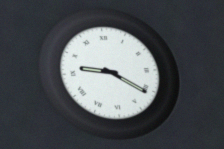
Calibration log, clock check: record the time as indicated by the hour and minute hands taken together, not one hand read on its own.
9:21
